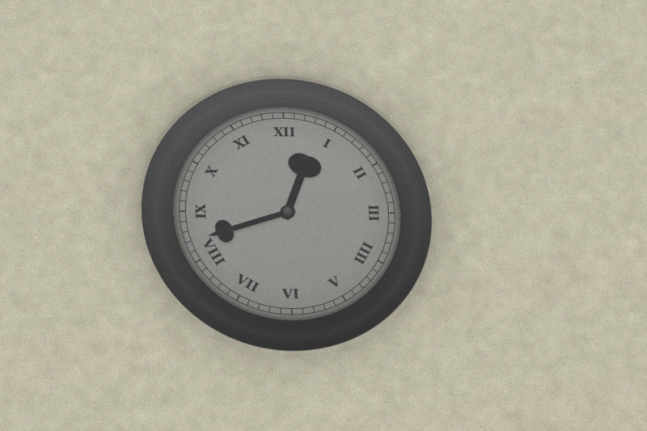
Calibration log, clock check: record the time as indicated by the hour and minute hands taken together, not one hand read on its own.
12:42
